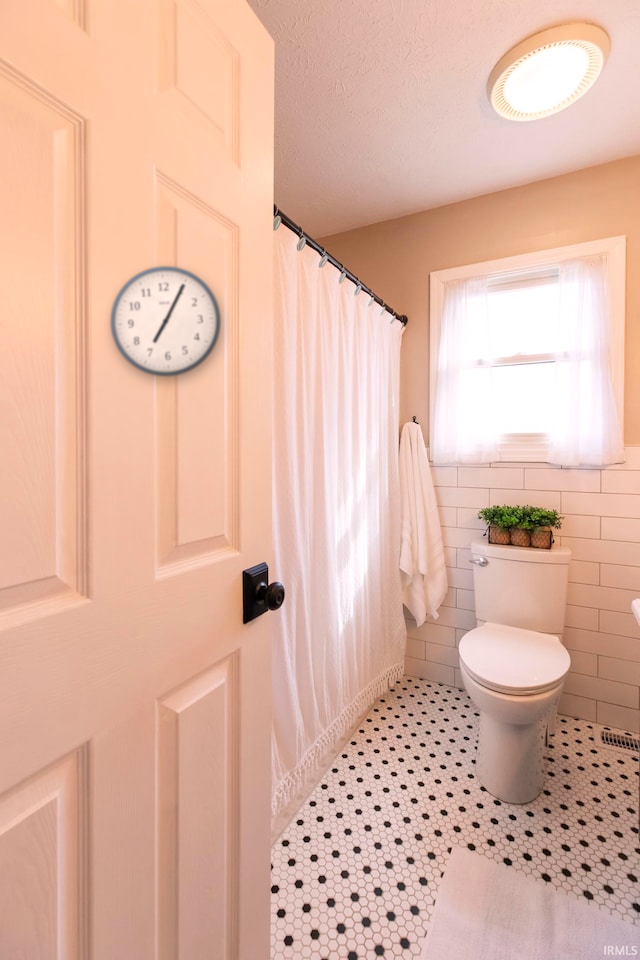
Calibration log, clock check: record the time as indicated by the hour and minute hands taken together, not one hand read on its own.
7:05
